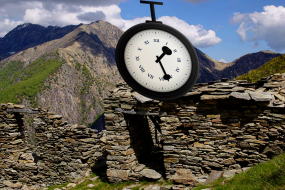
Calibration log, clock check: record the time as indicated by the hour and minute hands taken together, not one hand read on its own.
1:27
